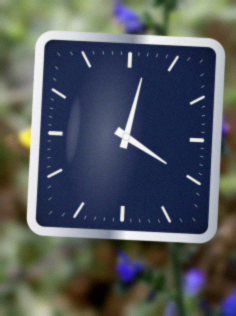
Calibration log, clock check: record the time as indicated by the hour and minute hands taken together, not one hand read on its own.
4:02
